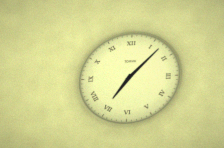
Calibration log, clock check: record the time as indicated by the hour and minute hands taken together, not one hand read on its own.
7:07
